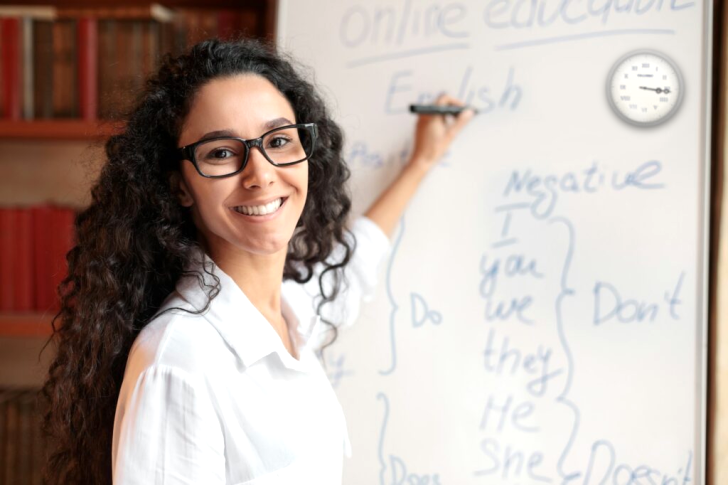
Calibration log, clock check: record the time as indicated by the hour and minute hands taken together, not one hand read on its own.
3:16
